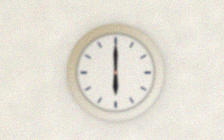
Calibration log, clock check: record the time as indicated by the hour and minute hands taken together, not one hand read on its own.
6:00
